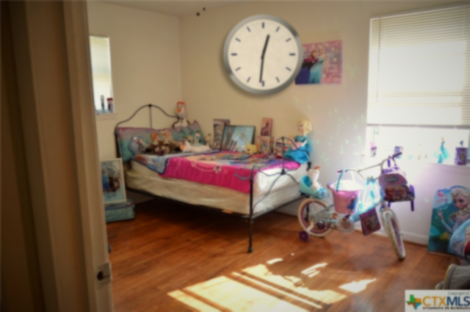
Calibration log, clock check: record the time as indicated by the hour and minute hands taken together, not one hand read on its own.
12:31
